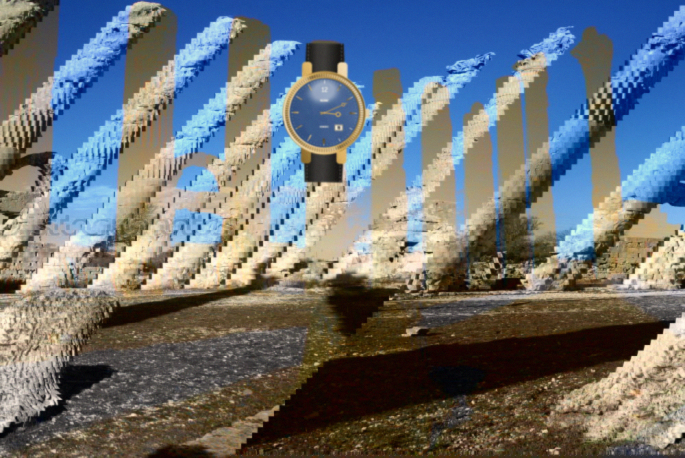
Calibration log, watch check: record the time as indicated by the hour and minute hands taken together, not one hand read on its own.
3:11
